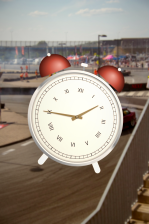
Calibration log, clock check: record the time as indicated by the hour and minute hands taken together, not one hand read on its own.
1:45
